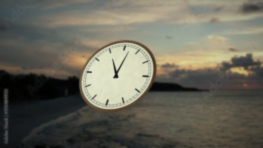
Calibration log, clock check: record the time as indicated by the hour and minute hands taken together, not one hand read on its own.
11:02
